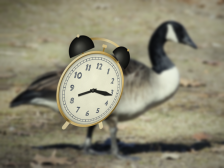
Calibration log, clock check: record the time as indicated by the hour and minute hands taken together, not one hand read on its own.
8:16
